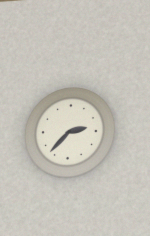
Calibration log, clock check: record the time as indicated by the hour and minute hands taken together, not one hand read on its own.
2:37
